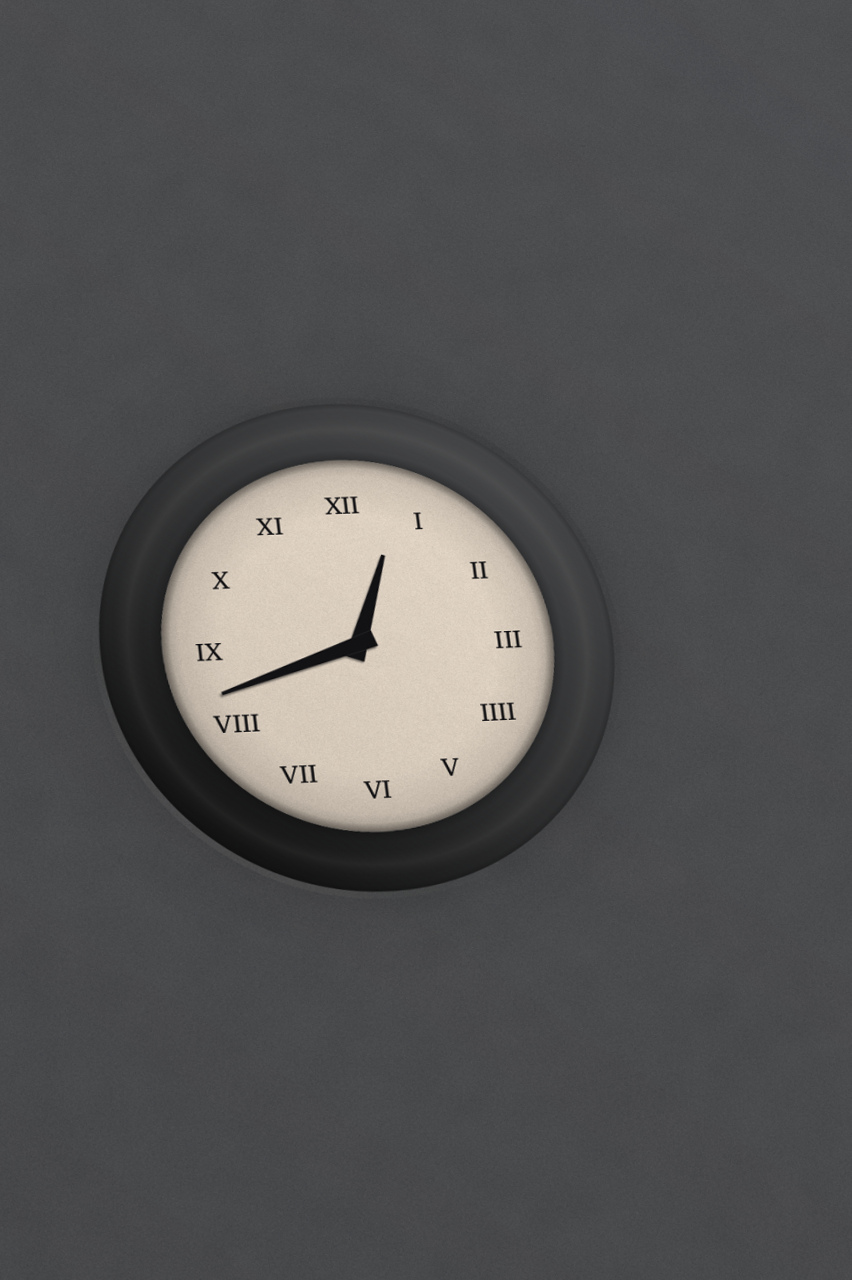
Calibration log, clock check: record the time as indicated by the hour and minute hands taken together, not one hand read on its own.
12:42
